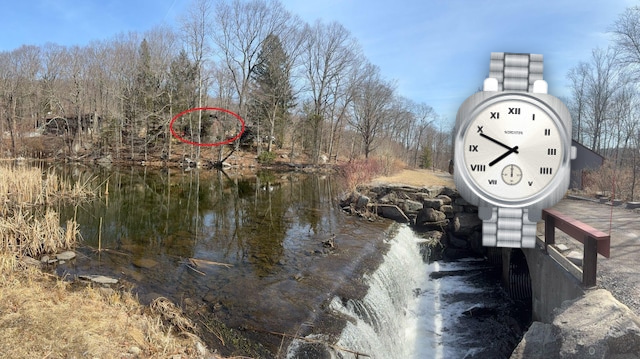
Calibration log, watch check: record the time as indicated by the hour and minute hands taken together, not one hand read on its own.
7:49
